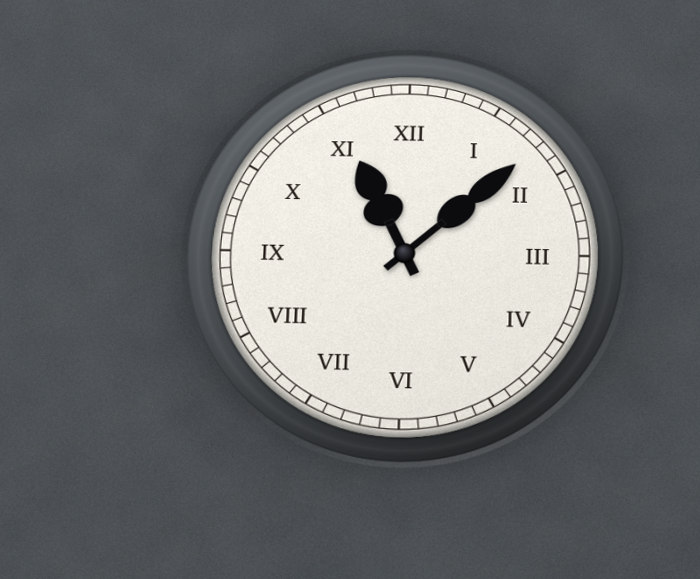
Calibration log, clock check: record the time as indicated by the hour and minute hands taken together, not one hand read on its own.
11:08
